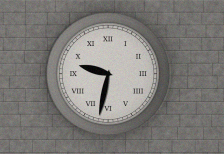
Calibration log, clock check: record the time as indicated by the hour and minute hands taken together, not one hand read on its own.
9:32
